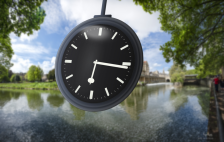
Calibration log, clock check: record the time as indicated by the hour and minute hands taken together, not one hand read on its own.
6:16
